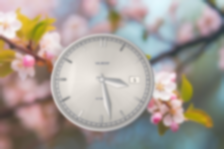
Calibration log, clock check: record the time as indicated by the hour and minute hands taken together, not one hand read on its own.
3:28
